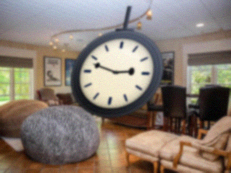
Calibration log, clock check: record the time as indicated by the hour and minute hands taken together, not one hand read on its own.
2:48
